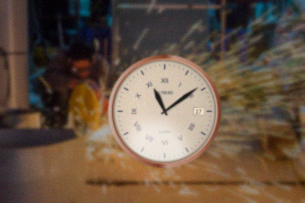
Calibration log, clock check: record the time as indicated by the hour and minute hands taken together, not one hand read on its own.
11:09
